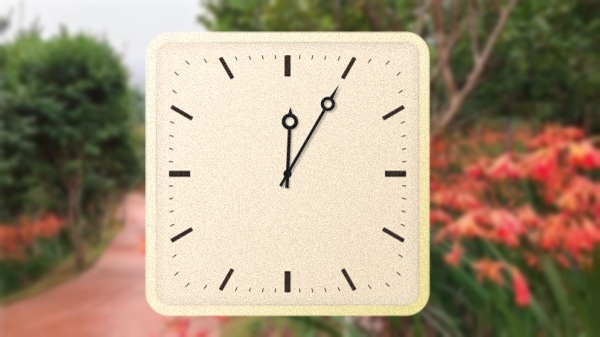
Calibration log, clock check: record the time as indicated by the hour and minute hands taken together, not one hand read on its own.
12:05
